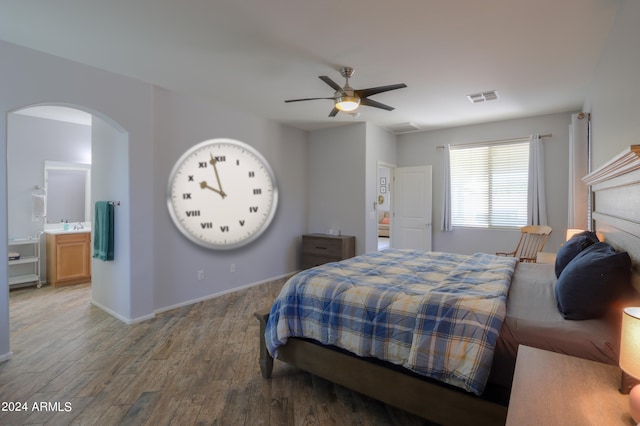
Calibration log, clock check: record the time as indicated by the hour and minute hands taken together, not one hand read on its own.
9:58
